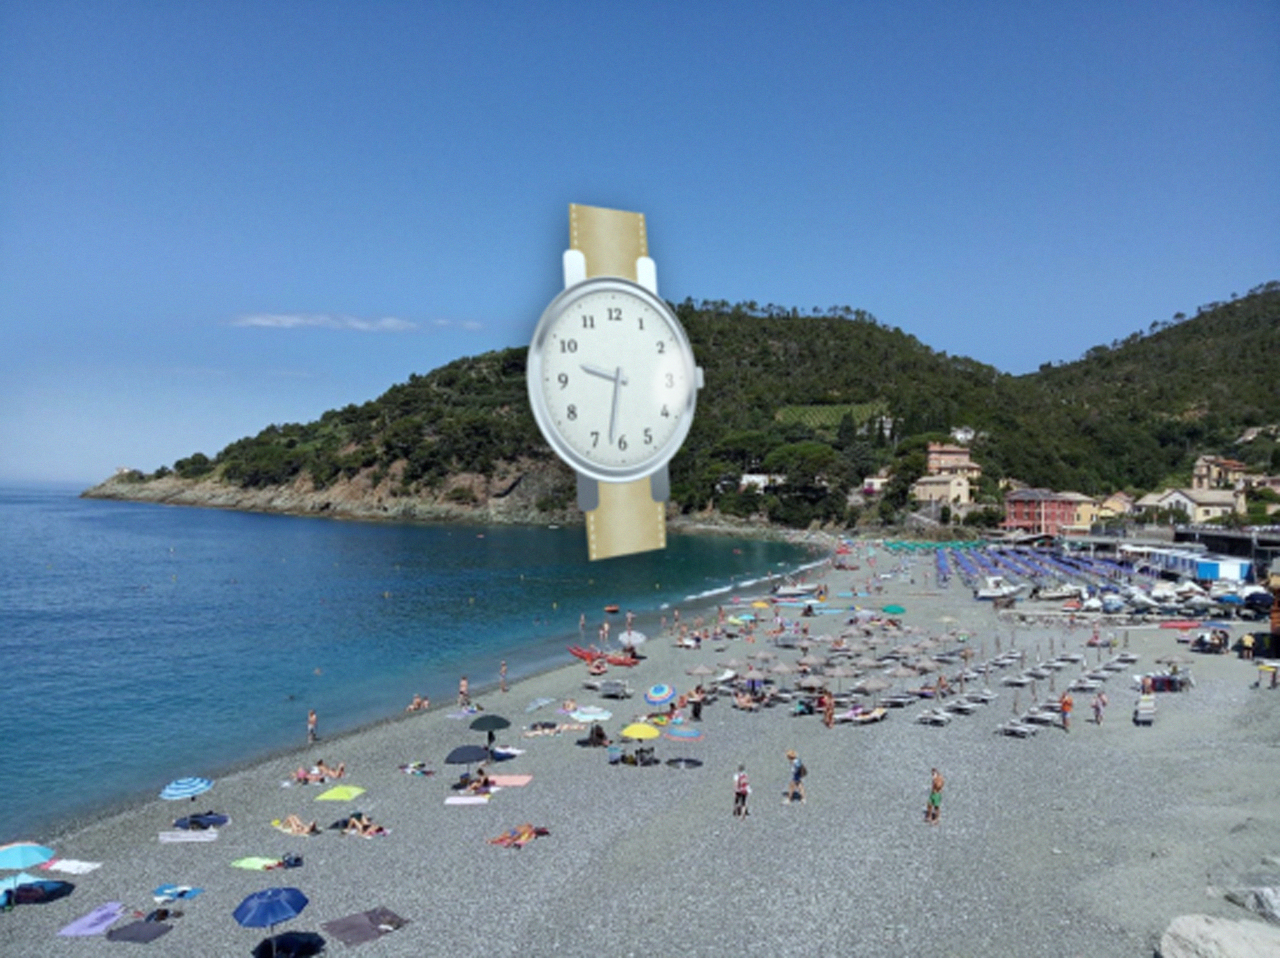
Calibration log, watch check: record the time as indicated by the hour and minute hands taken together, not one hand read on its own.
9:32
